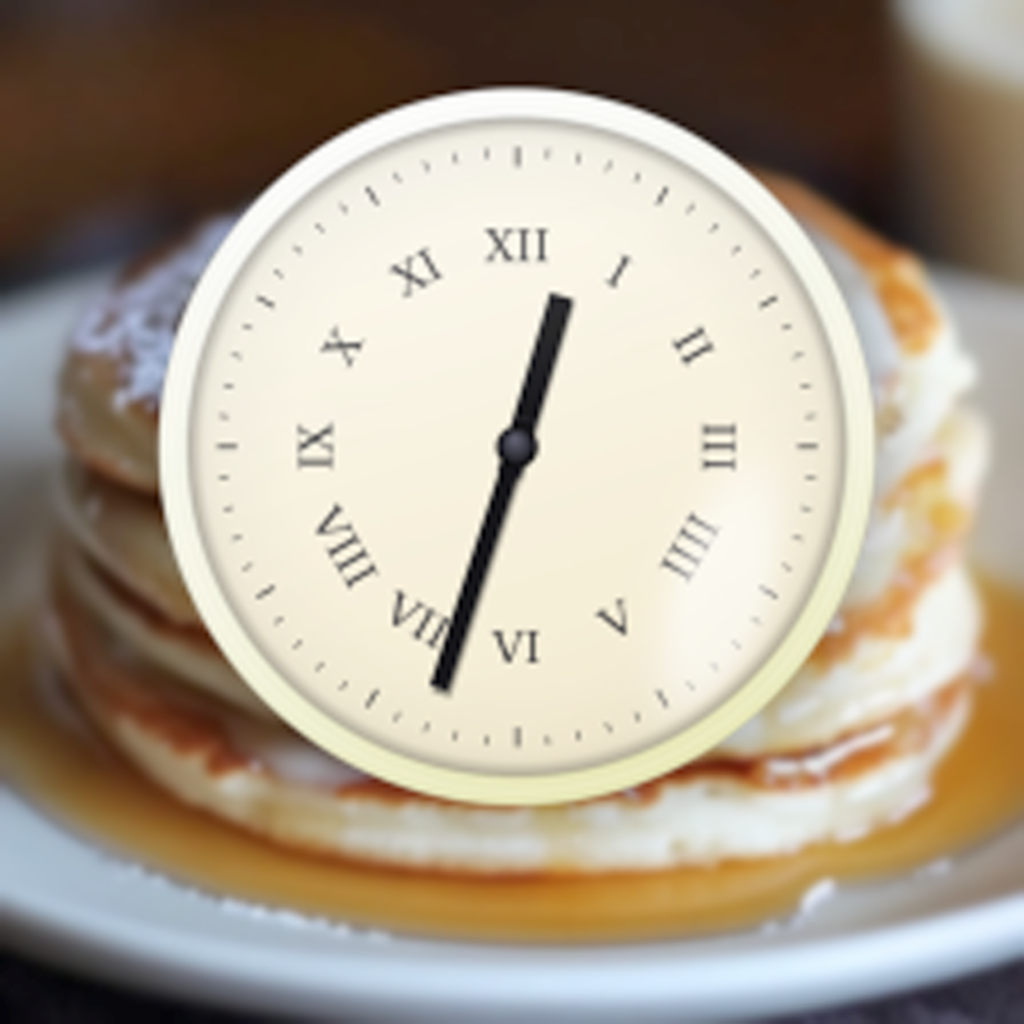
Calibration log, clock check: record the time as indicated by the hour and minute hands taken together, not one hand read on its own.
12:33
